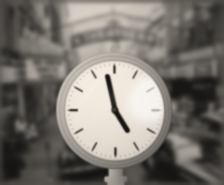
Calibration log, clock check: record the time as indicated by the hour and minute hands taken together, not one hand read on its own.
4:58
